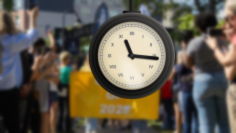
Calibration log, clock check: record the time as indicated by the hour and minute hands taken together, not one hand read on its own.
11:16
